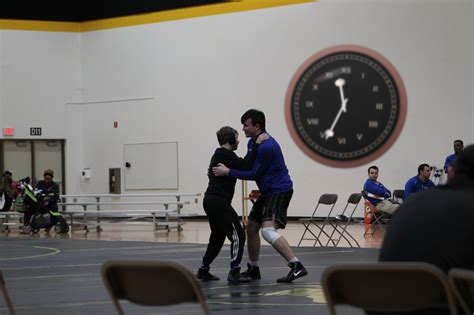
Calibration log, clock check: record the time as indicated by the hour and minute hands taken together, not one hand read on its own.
11:34
